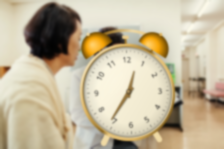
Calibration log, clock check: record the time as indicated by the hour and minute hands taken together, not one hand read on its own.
12:36
